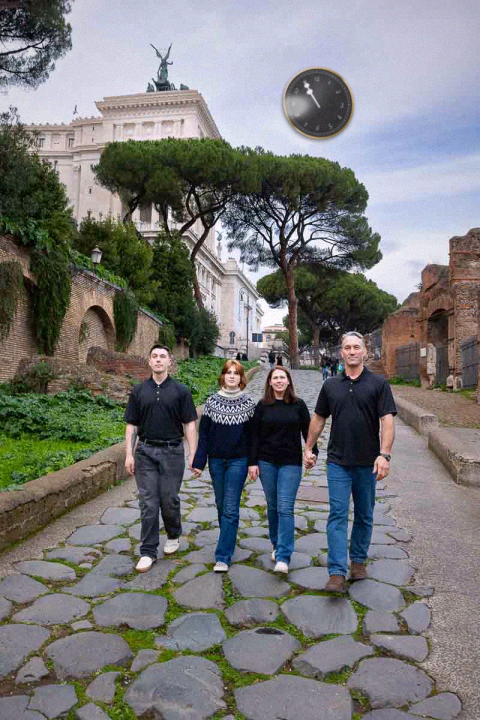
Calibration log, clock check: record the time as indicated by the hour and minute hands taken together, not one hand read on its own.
10:55
